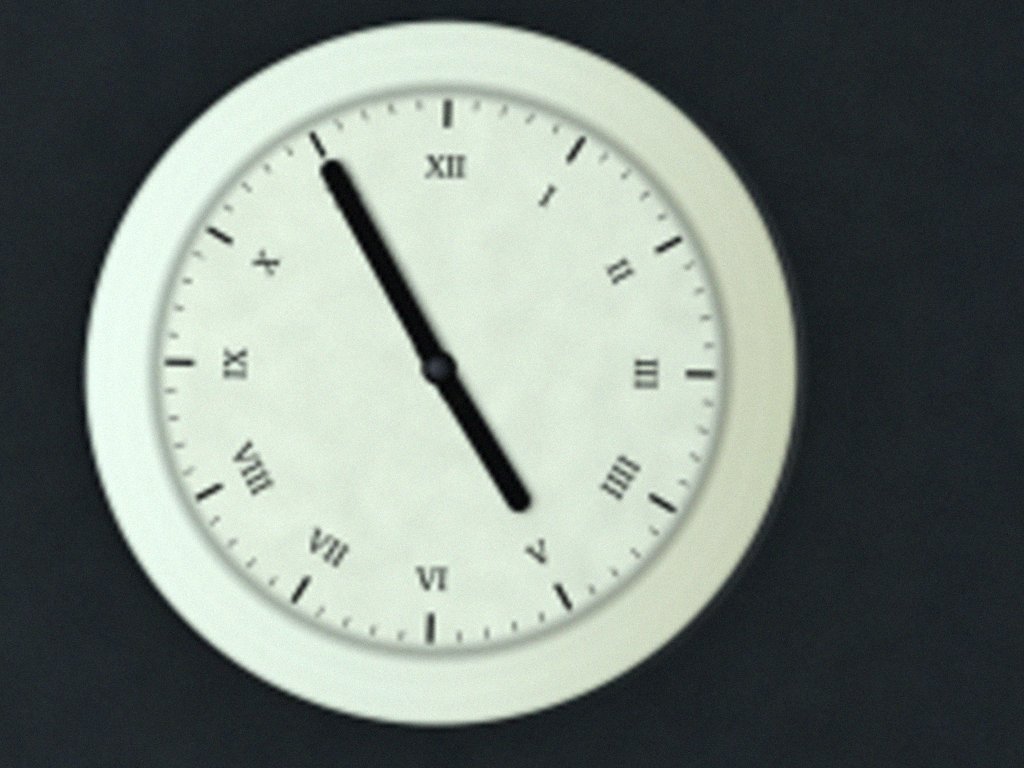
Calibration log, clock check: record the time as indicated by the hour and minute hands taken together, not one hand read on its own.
4:55
